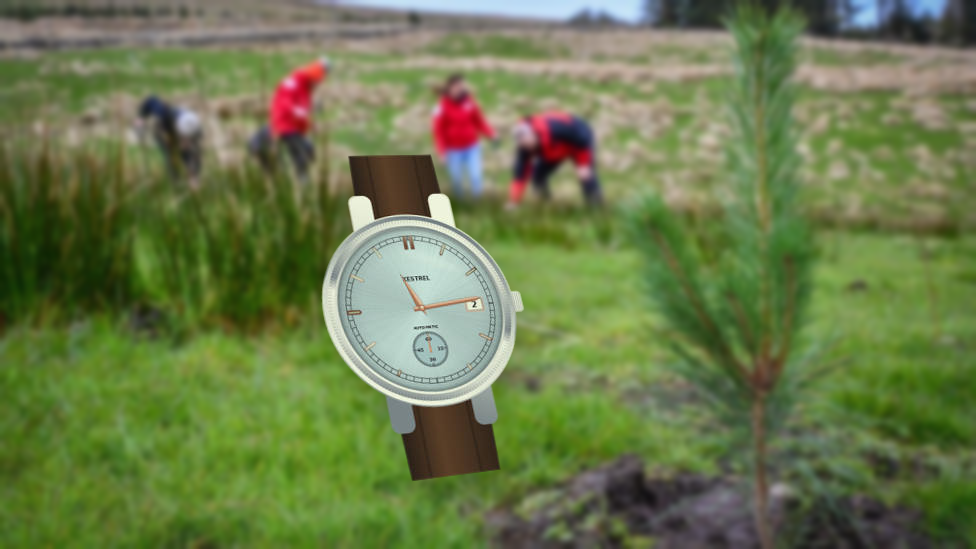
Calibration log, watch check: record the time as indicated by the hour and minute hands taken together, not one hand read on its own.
11:14
